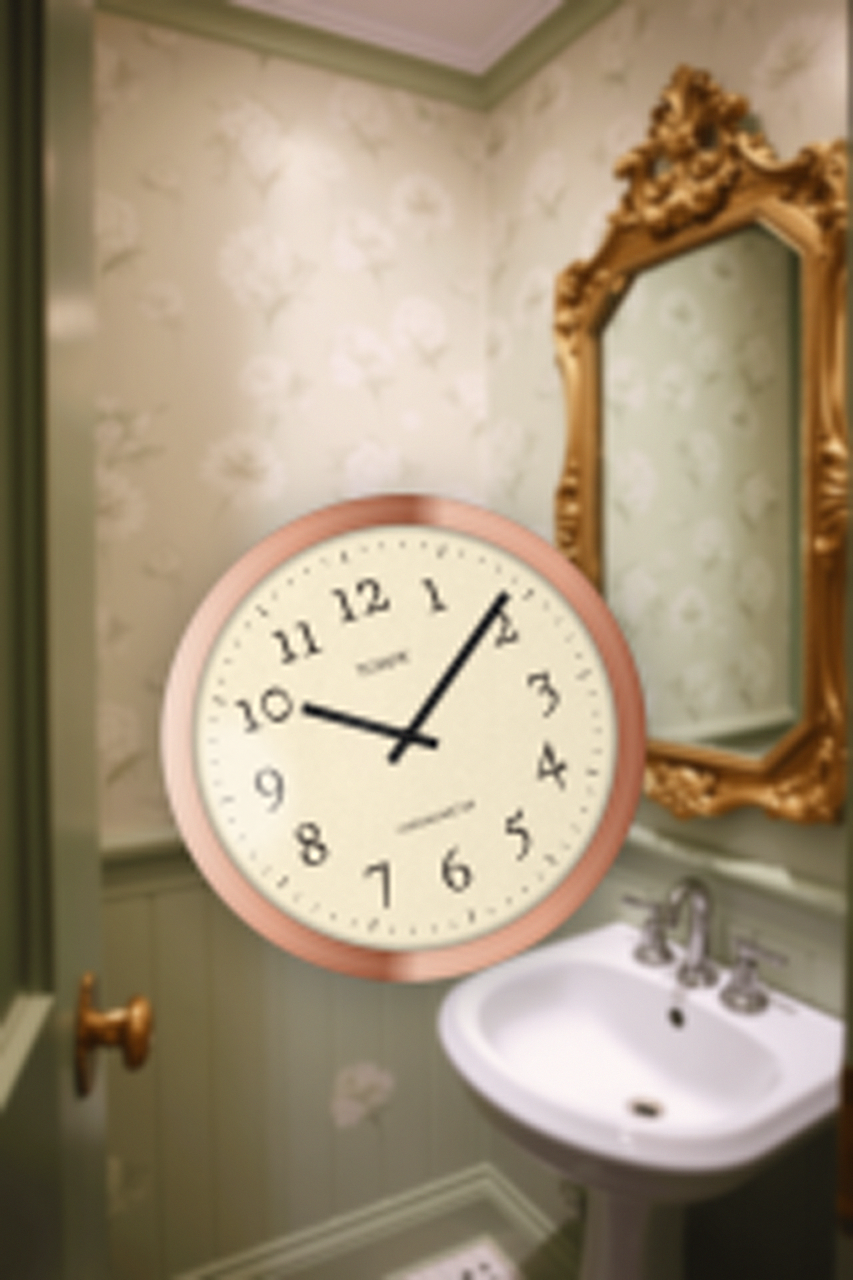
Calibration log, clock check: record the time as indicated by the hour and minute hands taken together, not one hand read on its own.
10:09
